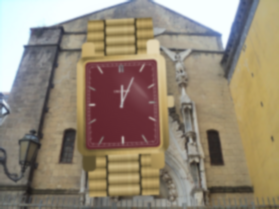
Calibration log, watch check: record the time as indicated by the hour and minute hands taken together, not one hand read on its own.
12:04
